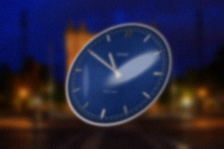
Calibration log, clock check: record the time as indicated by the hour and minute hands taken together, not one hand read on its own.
10:50
